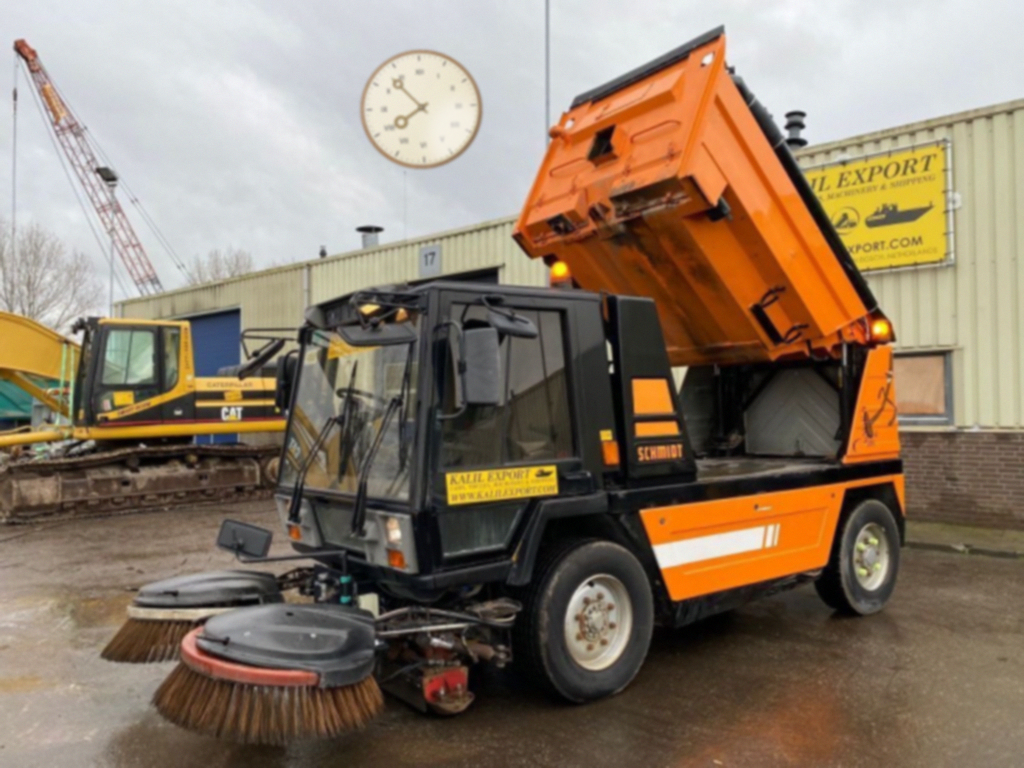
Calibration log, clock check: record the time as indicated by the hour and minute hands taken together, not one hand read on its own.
7:53
